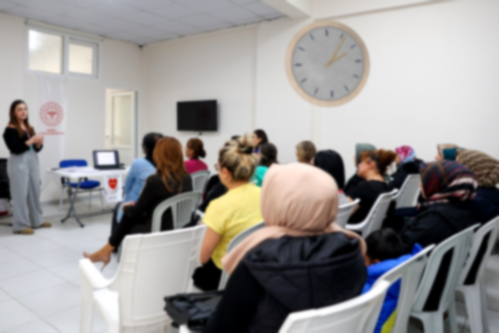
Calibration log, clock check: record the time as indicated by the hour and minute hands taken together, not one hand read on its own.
2:06
